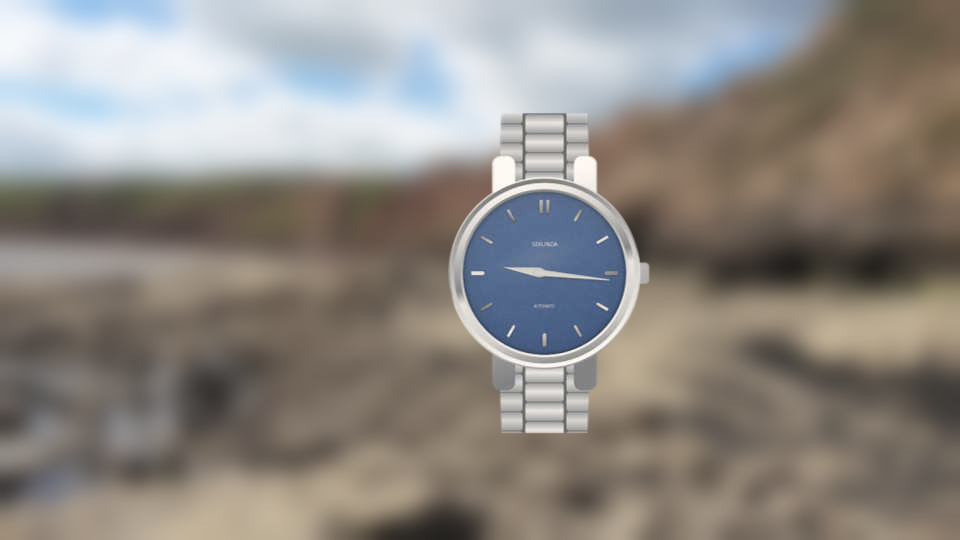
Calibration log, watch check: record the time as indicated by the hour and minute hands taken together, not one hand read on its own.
9:16
